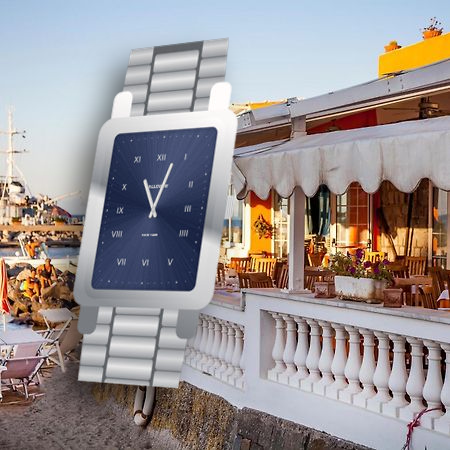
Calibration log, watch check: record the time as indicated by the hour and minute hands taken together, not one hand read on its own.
11:03
